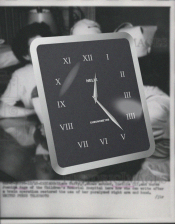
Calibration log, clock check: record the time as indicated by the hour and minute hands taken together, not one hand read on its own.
12:24
